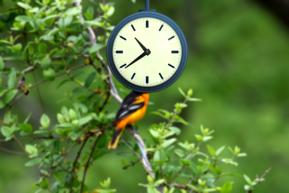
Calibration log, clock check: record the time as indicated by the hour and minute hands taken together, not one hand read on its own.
10:39
